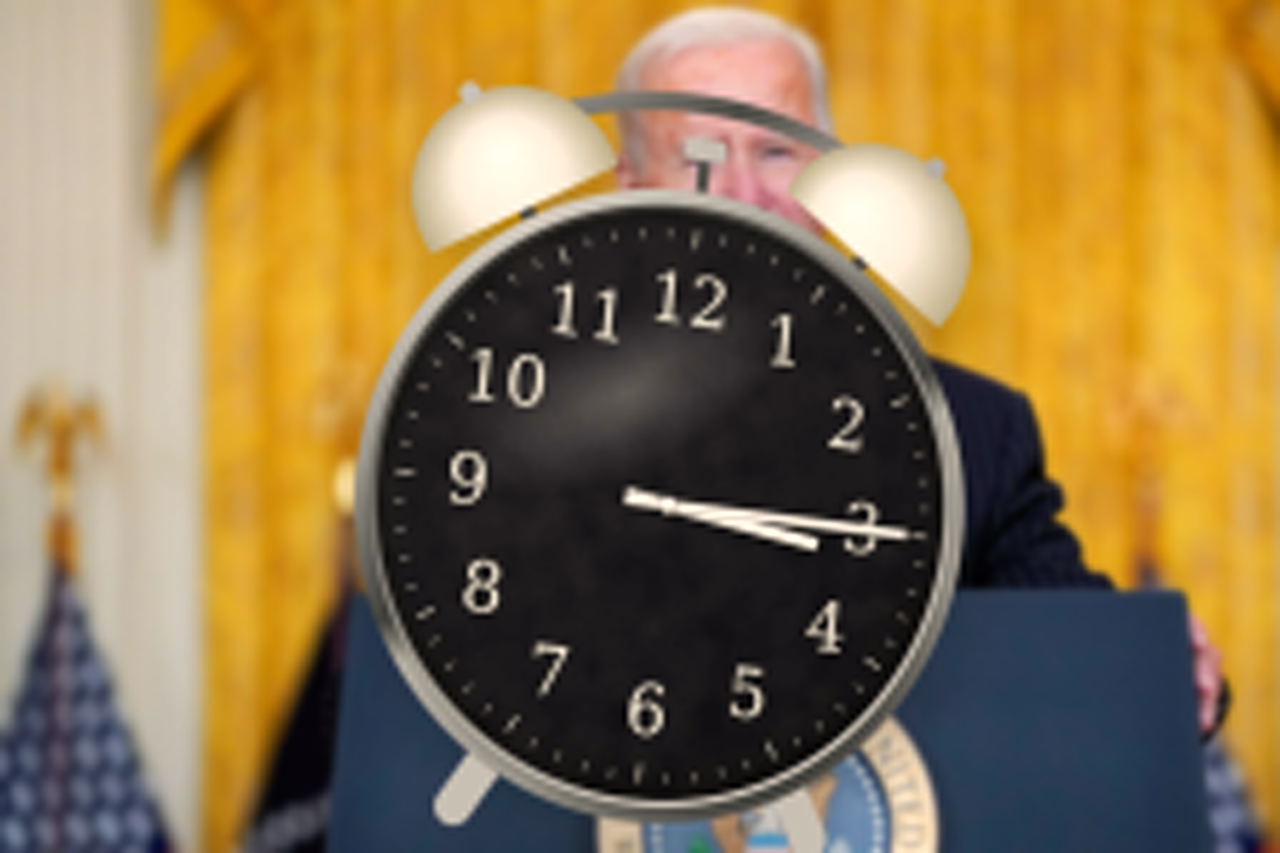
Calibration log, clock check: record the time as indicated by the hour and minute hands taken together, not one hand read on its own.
3:15
